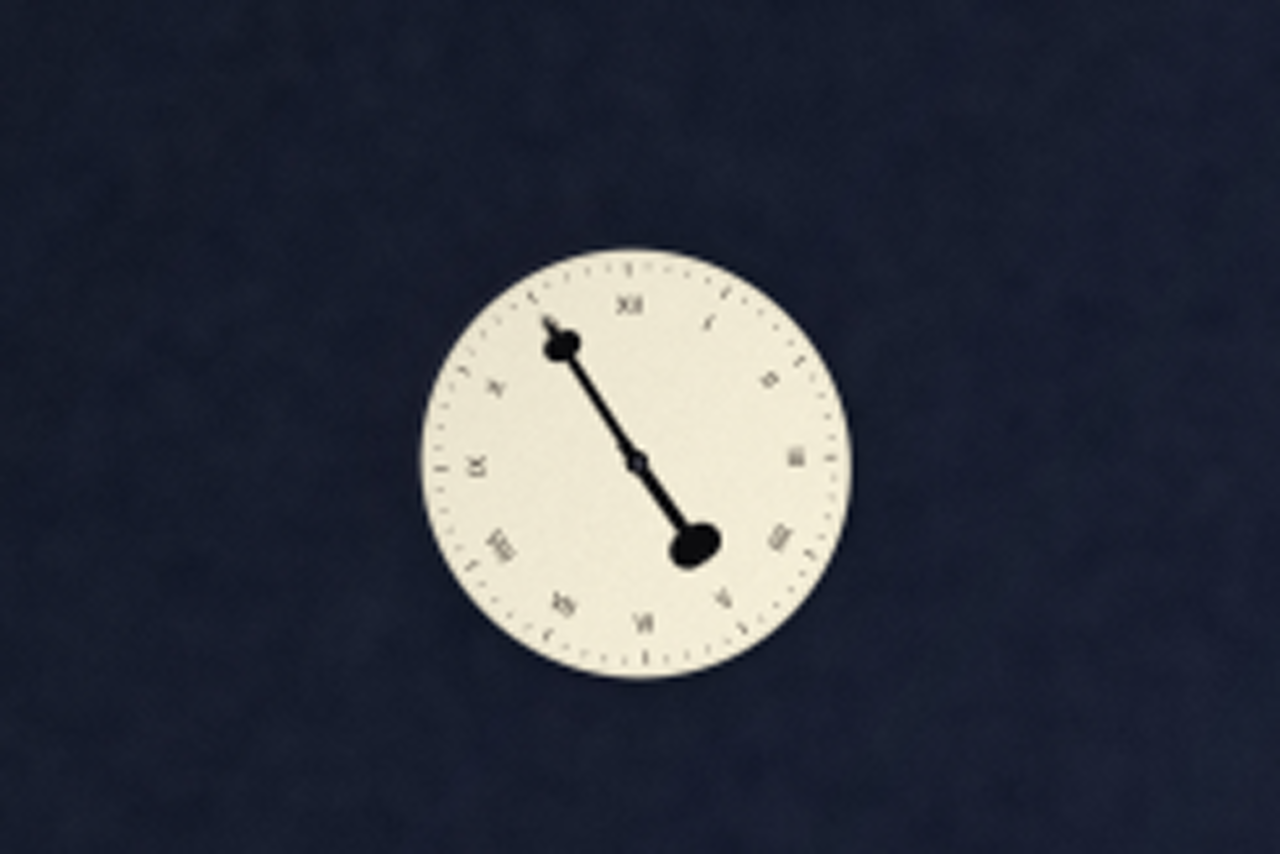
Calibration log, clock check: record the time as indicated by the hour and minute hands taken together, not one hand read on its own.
4:55
